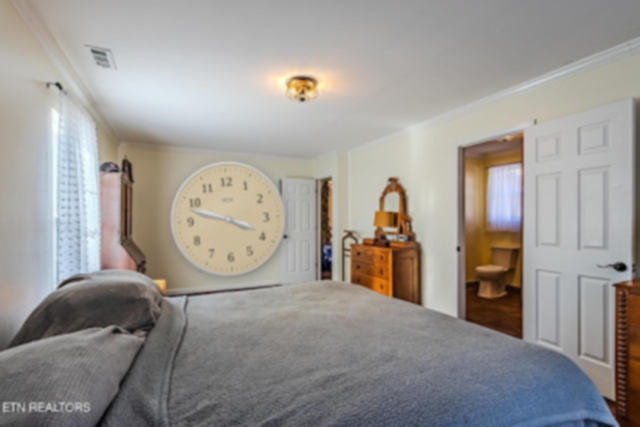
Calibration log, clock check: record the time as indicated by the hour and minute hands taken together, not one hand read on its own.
3:48
